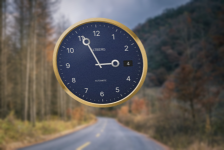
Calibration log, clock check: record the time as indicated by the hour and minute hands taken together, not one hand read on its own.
2:56
